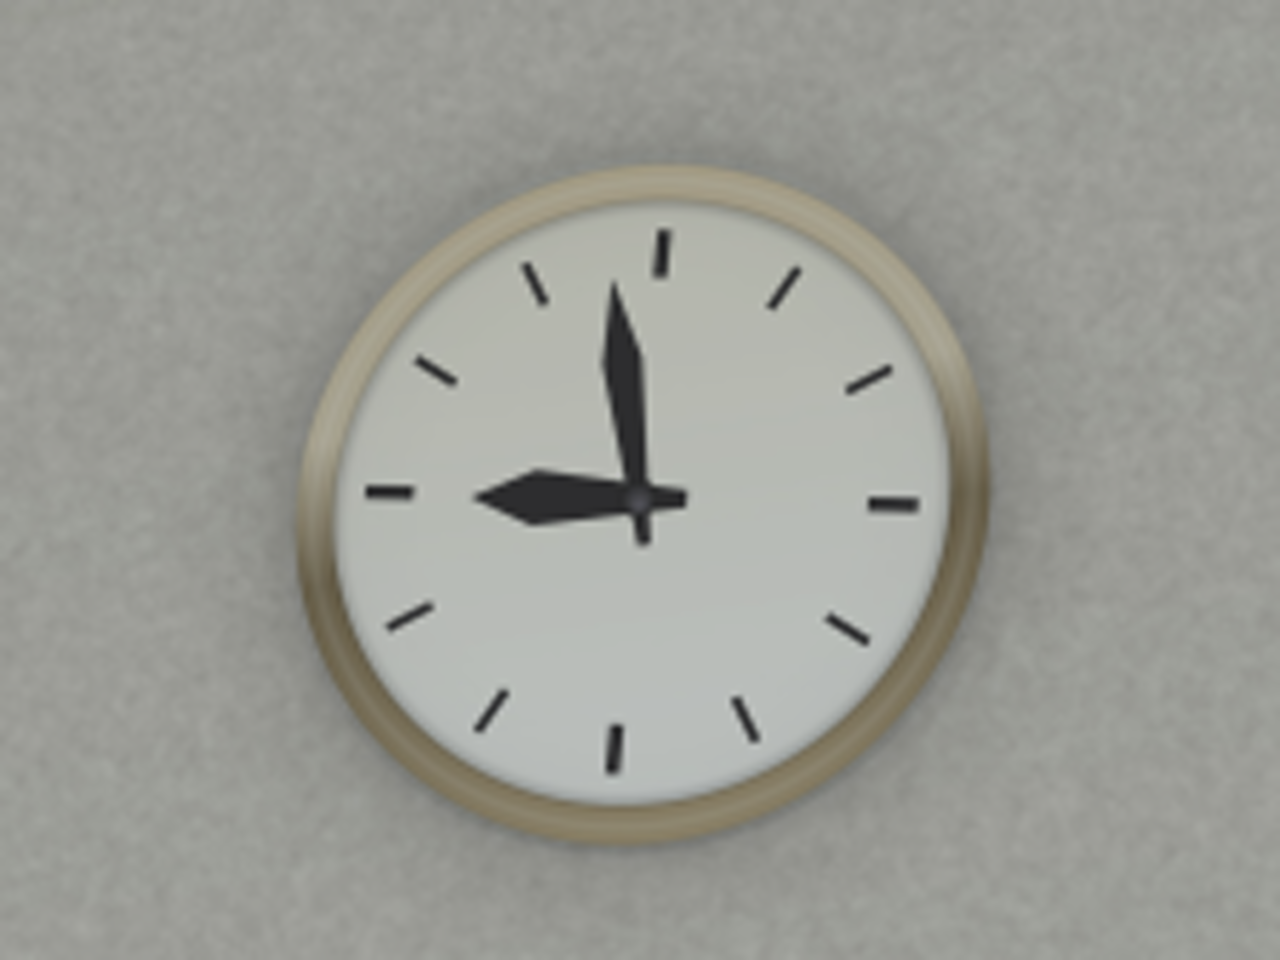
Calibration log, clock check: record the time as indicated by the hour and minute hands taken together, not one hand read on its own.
8:58
